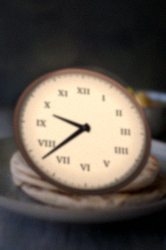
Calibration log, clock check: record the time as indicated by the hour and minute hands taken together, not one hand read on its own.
9:38
